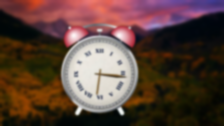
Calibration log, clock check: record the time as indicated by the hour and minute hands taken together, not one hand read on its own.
6:16
